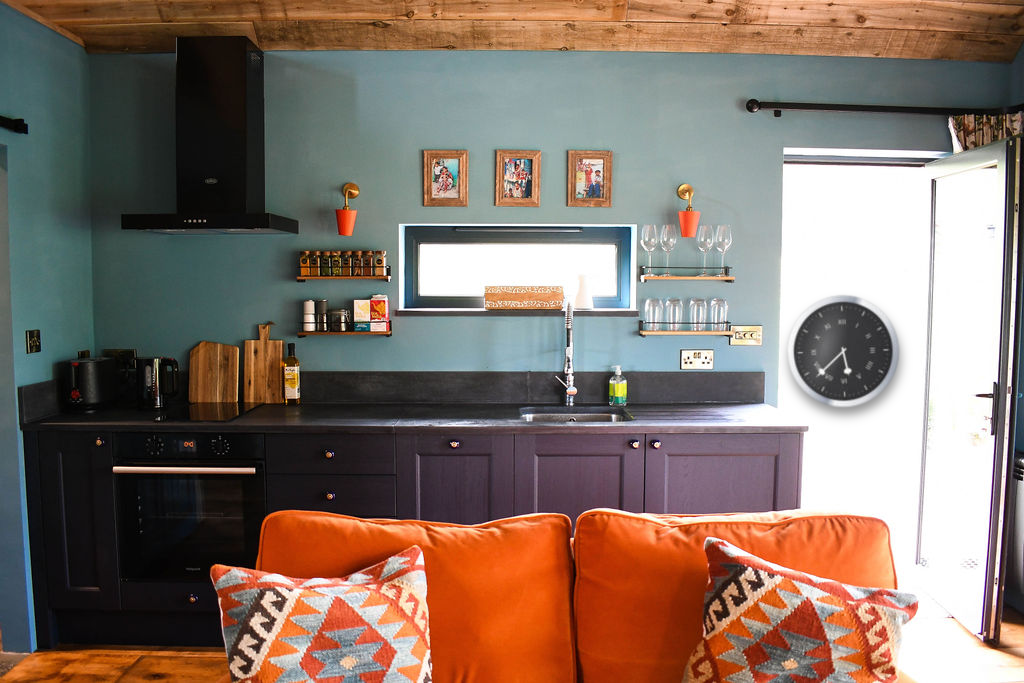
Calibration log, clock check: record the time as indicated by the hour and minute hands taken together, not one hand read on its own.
5:38
